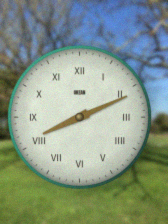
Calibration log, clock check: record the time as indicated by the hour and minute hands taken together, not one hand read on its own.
8:11
